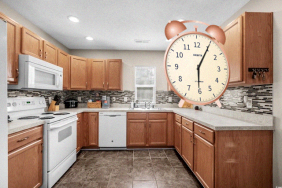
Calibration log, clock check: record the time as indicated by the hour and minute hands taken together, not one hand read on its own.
6:05
